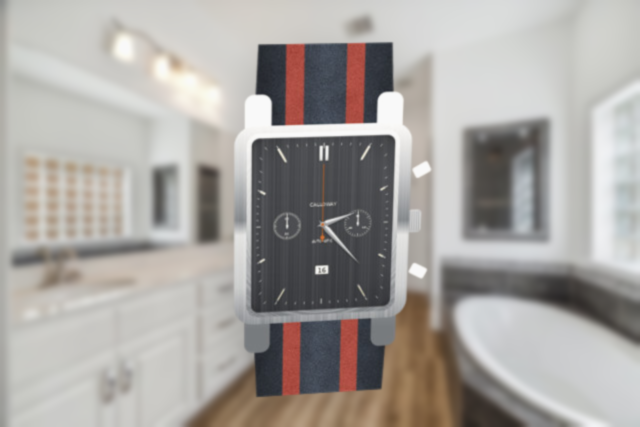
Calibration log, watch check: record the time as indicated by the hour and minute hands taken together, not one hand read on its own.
2:23
